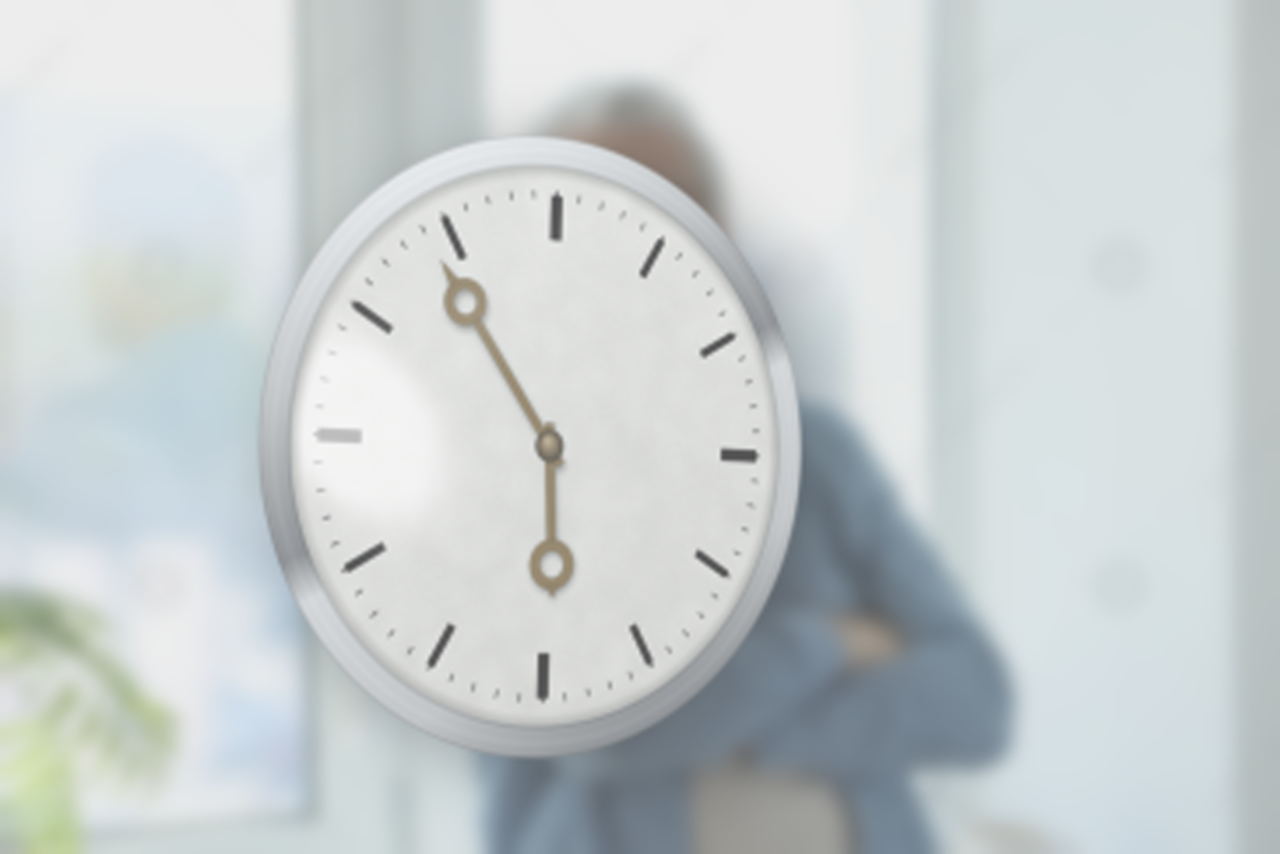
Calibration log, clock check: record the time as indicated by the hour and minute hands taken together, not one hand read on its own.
5:54
